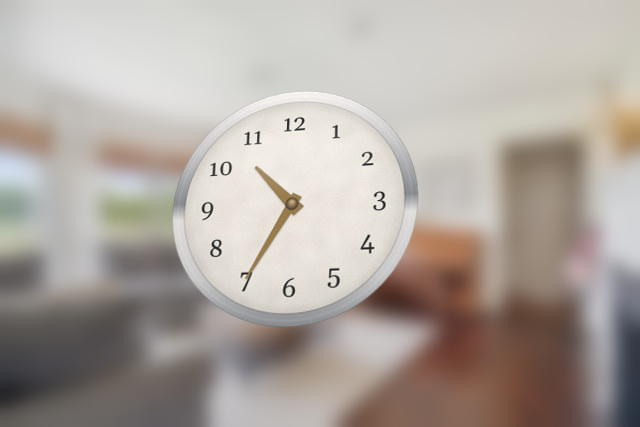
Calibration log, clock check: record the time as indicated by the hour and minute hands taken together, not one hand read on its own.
10:35
